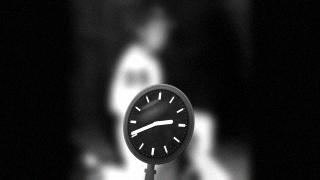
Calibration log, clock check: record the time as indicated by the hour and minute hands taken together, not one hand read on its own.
2:41
